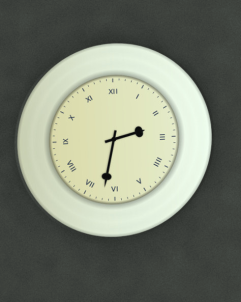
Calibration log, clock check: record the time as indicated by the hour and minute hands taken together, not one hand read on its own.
2:32
